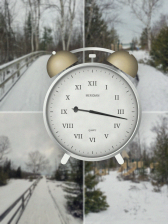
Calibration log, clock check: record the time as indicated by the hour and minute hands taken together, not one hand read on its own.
9:17
